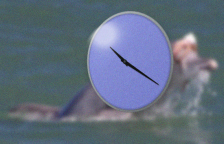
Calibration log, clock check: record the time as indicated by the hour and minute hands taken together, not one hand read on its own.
10:20
